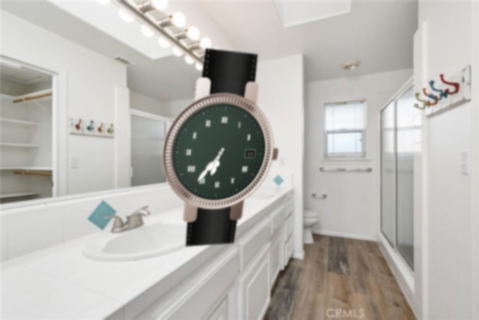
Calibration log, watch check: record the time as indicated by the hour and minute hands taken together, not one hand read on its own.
6:36
